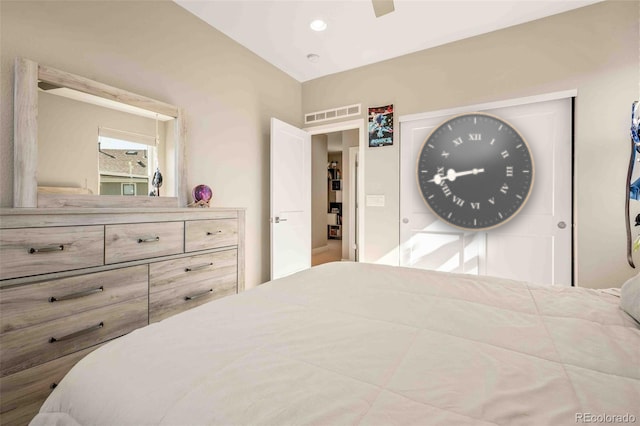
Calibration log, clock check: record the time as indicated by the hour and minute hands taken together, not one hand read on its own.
8:43
